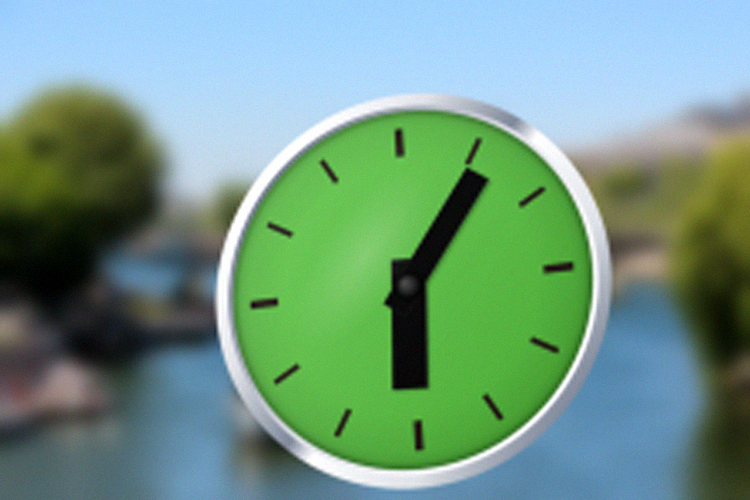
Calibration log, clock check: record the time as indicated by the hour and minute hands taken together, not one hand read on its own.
6:06
